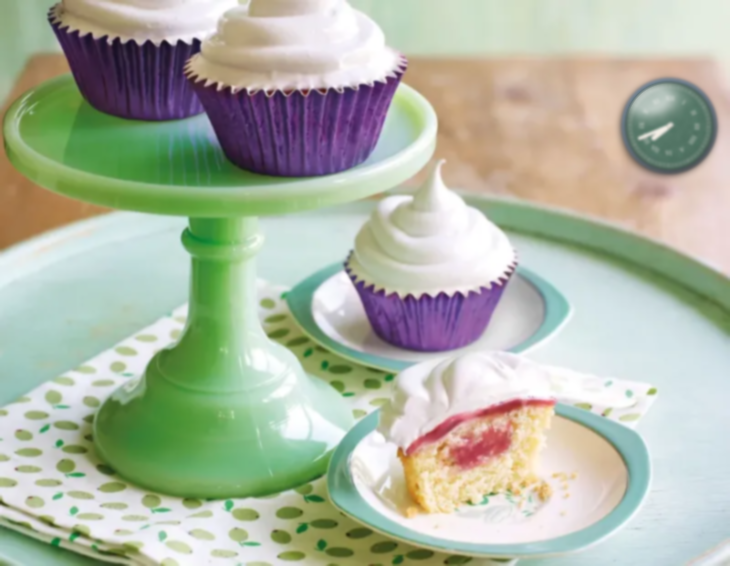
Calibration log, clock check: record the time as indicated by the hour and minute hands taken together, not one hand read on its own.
7:41
